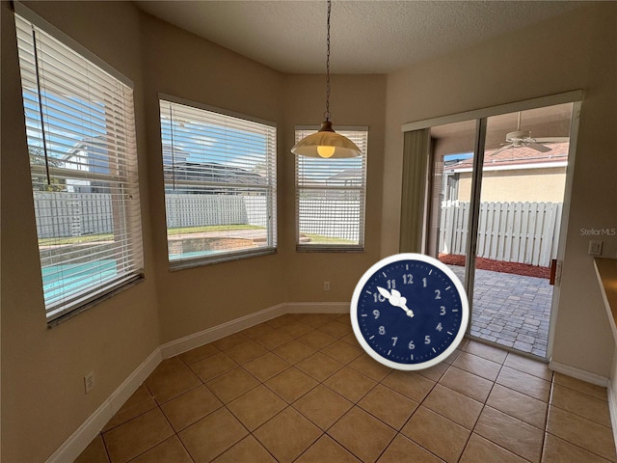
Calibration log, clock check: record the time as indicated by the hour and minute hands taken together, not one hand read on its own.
10:52
